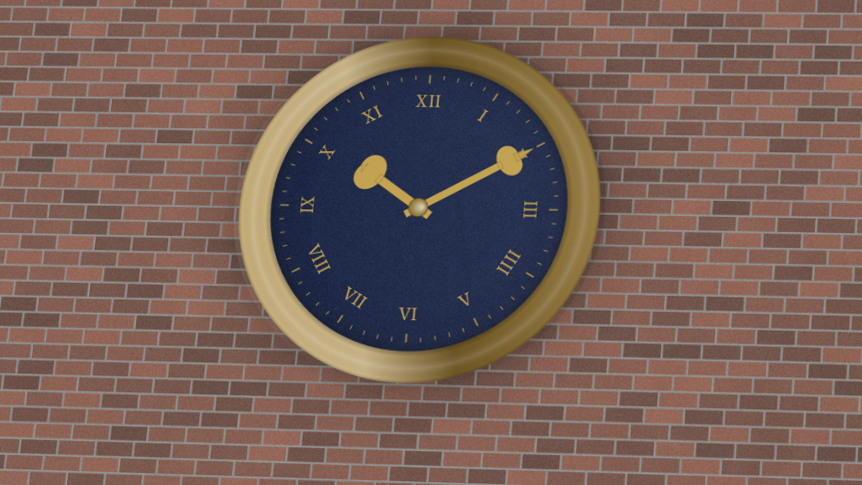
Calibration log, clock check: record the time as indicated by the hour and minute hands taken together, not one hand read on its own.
10:10
